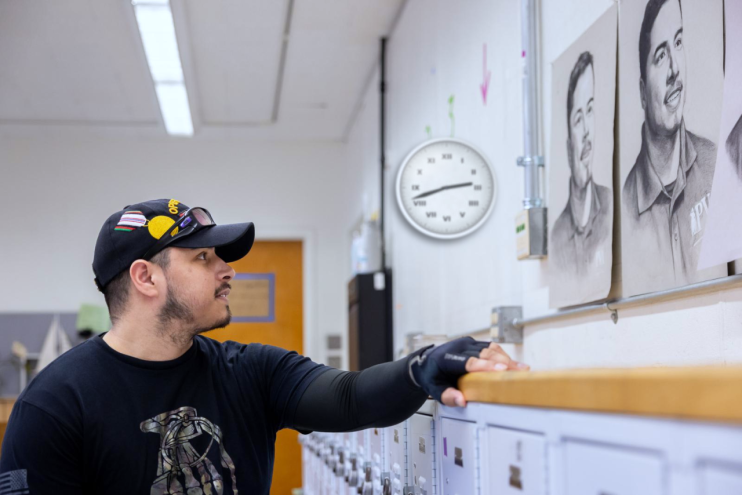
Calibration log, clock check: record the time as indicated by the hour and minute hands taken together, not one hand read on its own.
2:42
